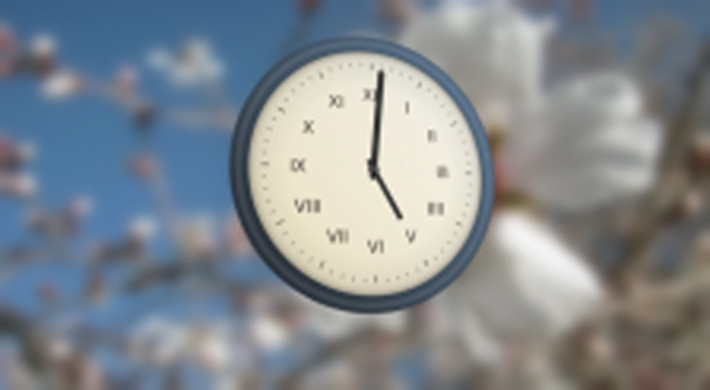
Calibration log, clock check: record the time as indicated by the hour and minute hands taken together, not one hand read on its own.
5:01
